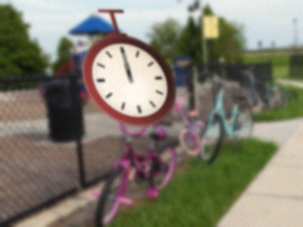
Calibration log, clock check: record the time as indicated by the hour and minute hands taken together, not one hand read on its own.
12:00
